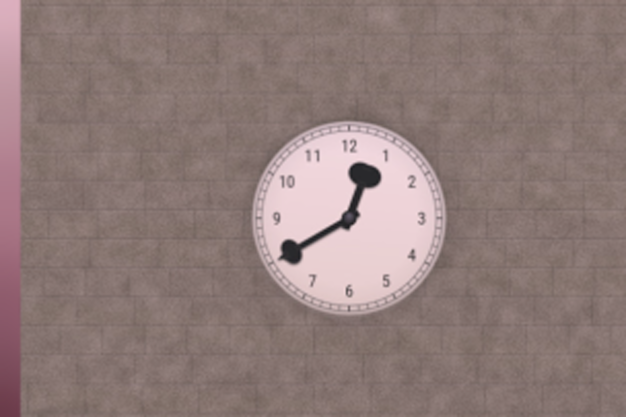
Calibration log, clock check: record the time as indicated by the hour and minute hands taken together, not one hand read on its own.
12:40
